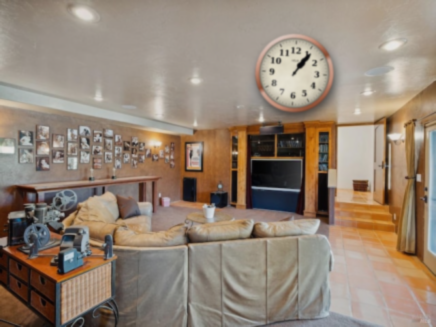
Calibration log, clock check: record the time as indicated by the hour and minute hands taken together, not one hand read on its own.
1:06
